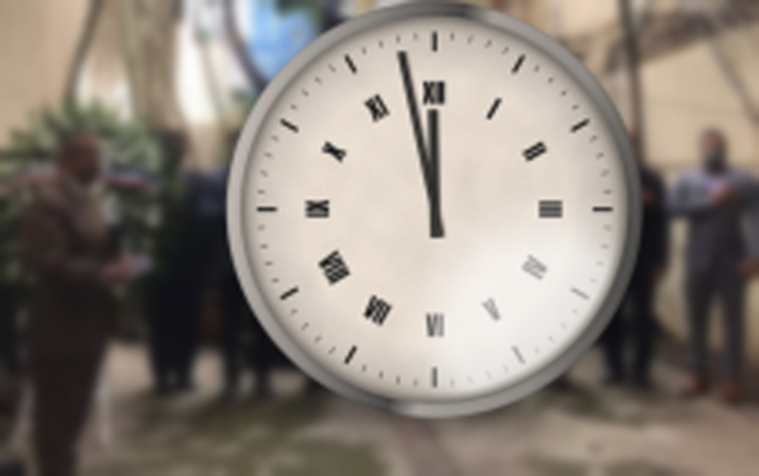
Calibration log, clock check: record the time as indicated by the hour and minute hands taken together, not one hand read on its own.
11:58
